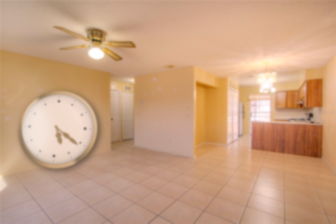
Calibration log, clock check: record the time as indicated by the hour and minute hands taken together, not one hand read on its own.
5:21
